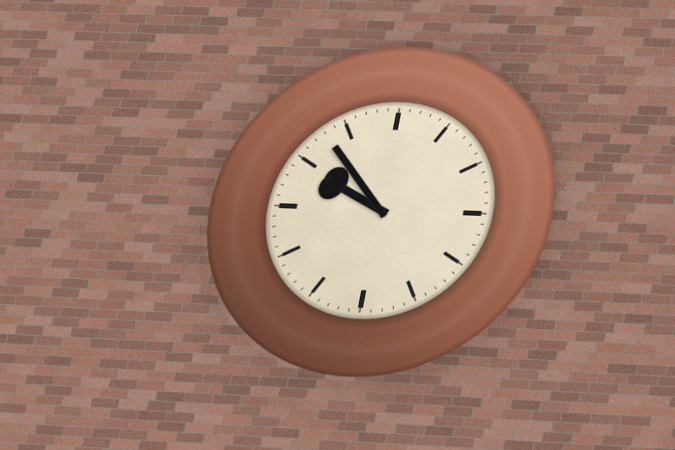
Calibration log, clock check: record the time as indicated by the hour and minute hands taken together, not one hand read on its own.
9:53
